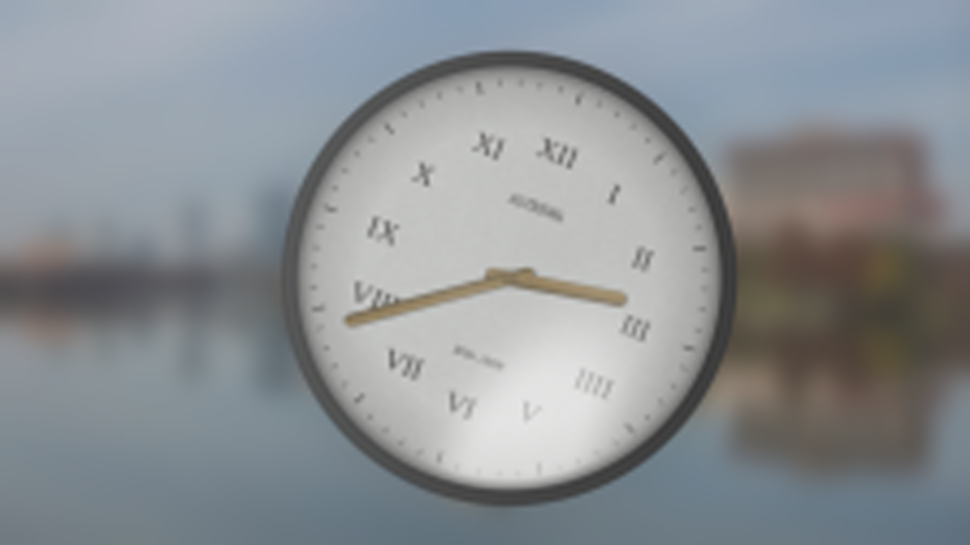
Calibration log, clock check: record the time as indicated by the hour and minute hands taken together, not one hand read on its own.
2:39
